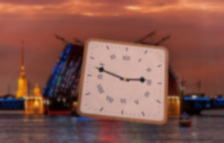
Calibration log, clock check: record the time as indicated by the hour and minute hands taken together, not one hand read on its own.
2:48
